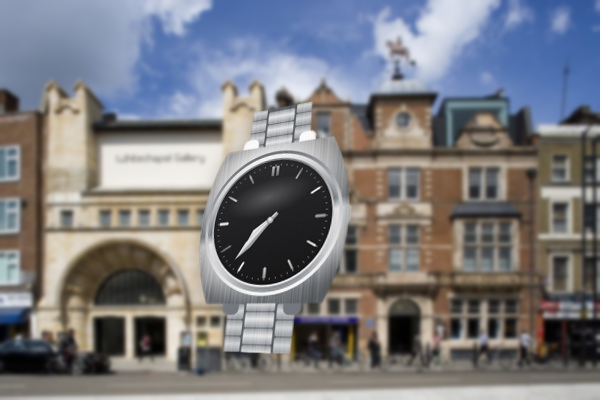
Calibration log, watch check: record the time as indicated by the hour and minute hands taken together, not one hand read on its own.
7:37
